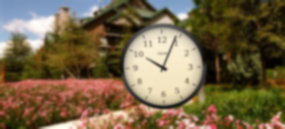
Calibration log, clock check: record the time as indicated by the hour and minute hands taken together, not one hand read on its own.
10:04
